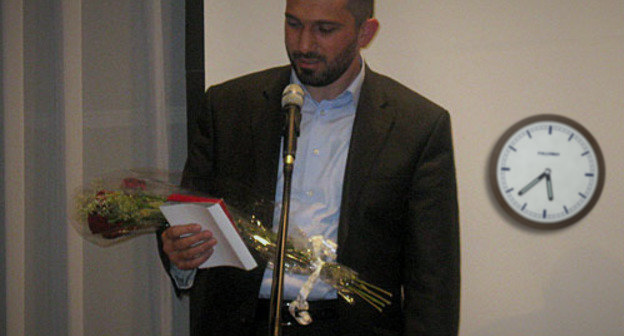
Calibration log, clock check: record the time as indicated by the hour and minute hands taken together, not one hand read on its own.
5:38
